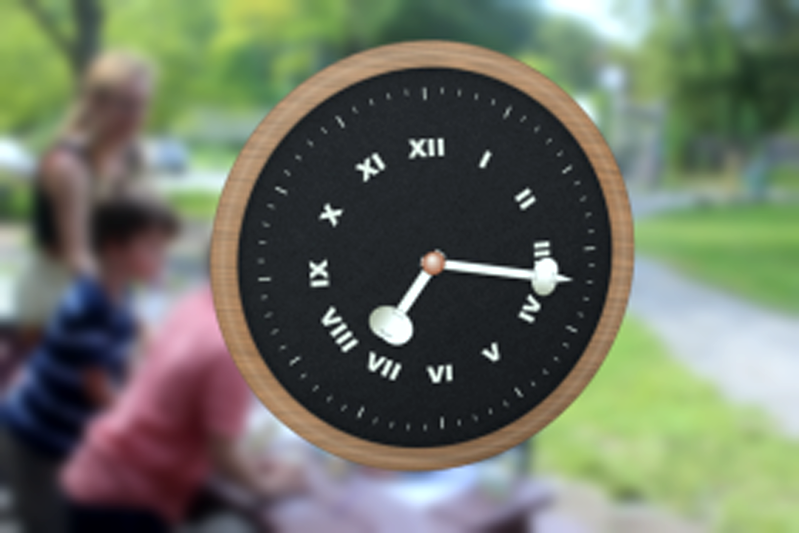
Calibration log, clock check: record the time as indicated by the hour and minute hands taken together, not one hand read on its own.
7:17
